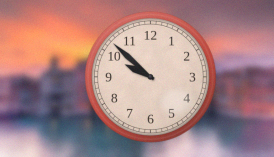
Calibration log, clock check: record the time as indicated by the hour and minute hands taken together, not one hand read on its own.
9:52
